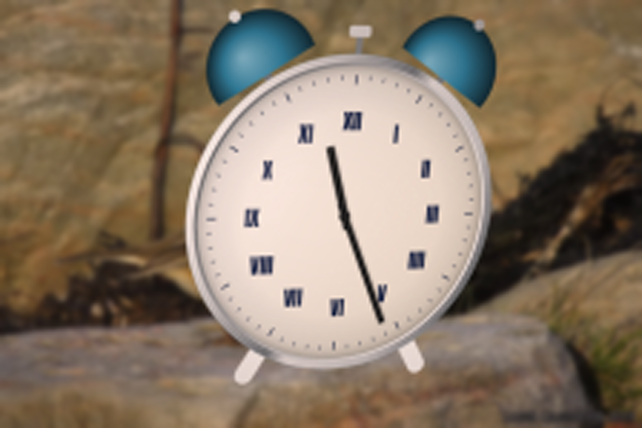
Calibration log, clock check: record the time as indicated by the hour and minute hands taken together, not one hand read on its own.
11:26
